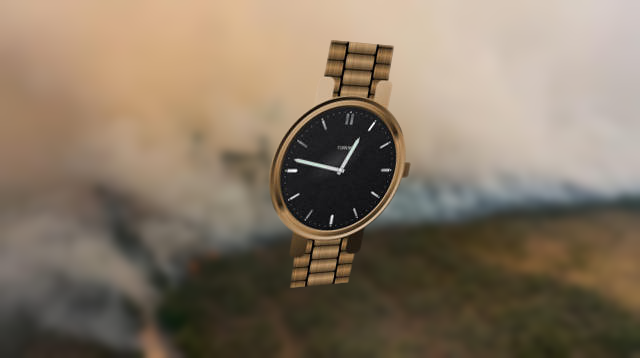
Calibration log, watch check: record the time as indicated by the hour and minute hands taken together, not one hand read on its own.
12:47
